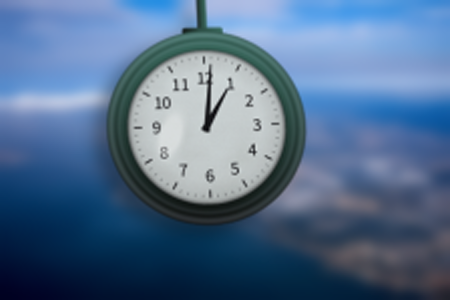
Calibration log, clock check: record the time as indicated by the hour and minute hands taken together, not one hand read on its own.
1:01
